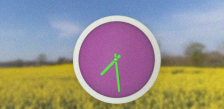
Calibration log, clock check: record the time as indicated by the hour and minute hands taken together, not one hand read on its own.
7:29
